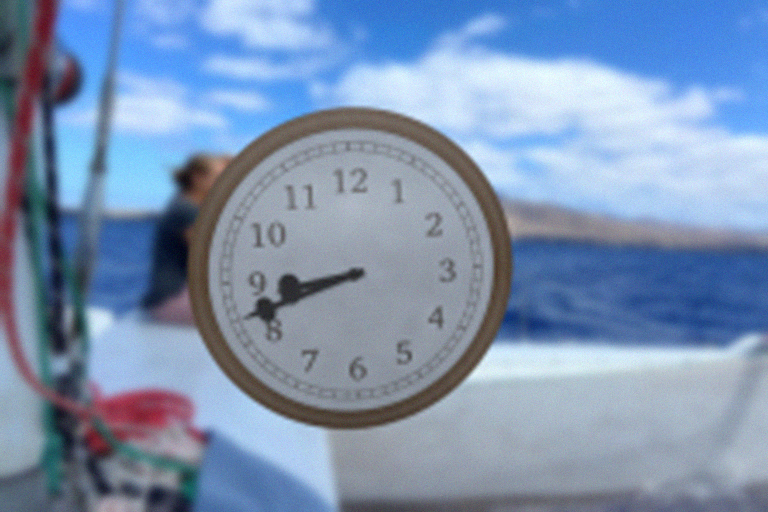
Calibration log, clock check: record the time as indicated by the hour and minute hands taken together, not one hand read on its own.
8:42
